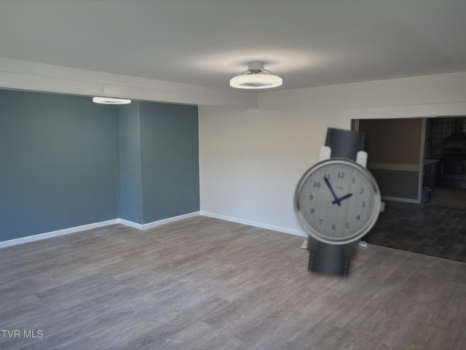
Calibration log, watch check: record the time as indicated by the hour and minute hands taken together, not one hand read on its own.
1:54
